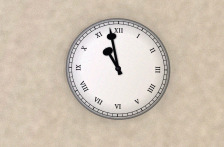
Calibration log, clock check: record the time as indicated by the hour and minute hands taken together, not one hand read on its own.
10:58
